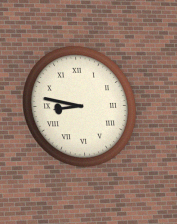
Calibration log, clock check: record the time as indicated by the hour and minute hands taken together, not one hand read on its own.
8:47
